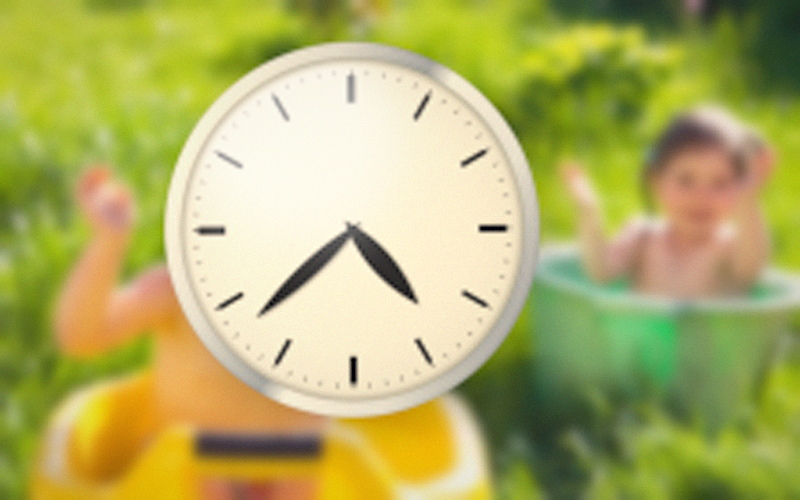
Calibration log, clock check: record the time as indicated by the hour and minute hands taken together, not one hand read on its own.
4:38
